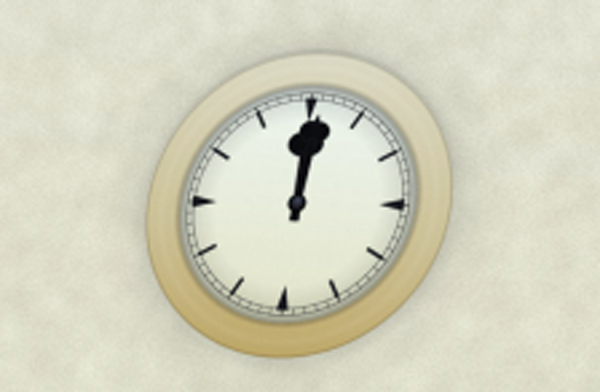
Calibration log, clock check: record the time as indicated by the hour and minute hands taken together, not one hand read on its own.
12:01
